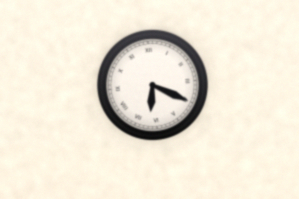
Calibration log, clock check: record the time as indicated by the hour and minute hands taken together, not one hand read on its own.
6:20
